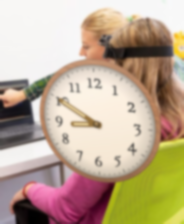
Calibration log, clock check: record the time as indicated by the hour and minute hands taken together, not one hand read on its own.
8:50
